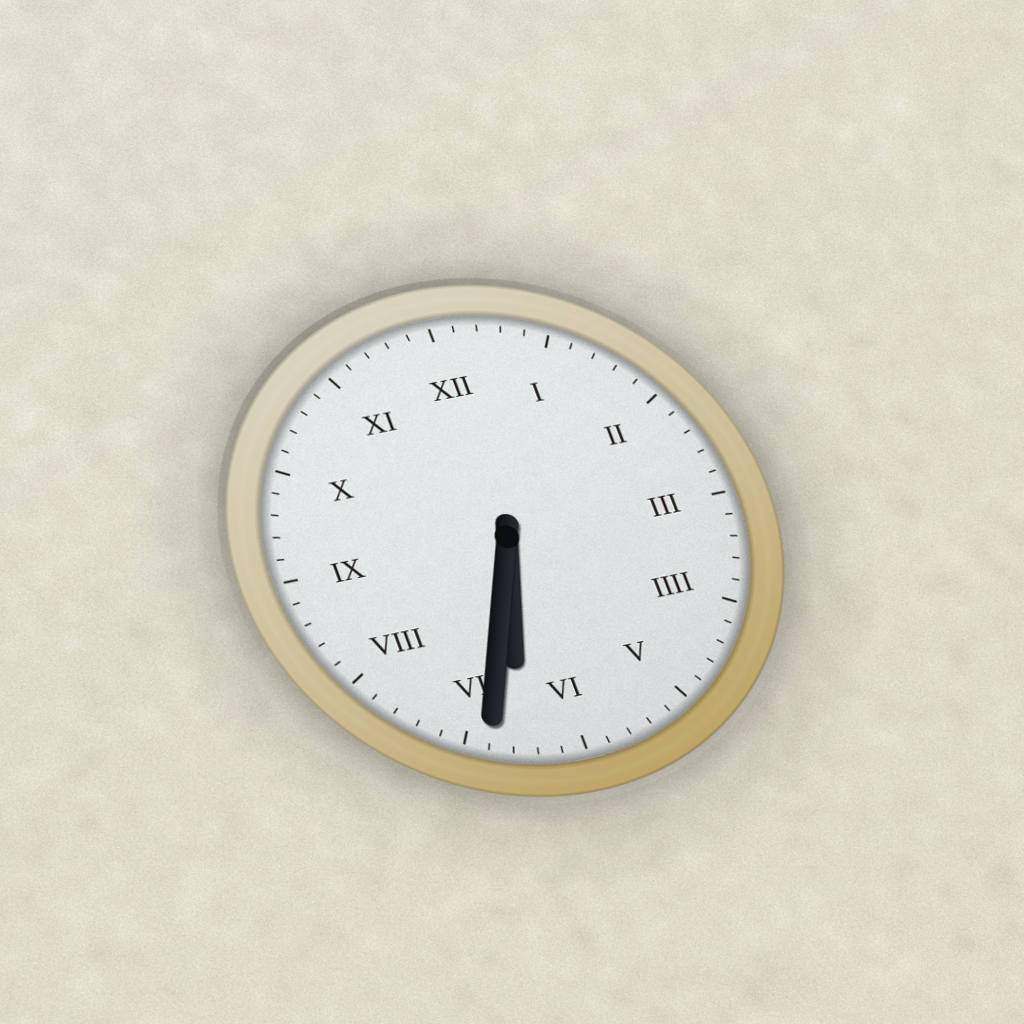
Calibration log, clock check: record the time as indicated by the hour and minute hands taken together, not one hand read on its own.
6:34
